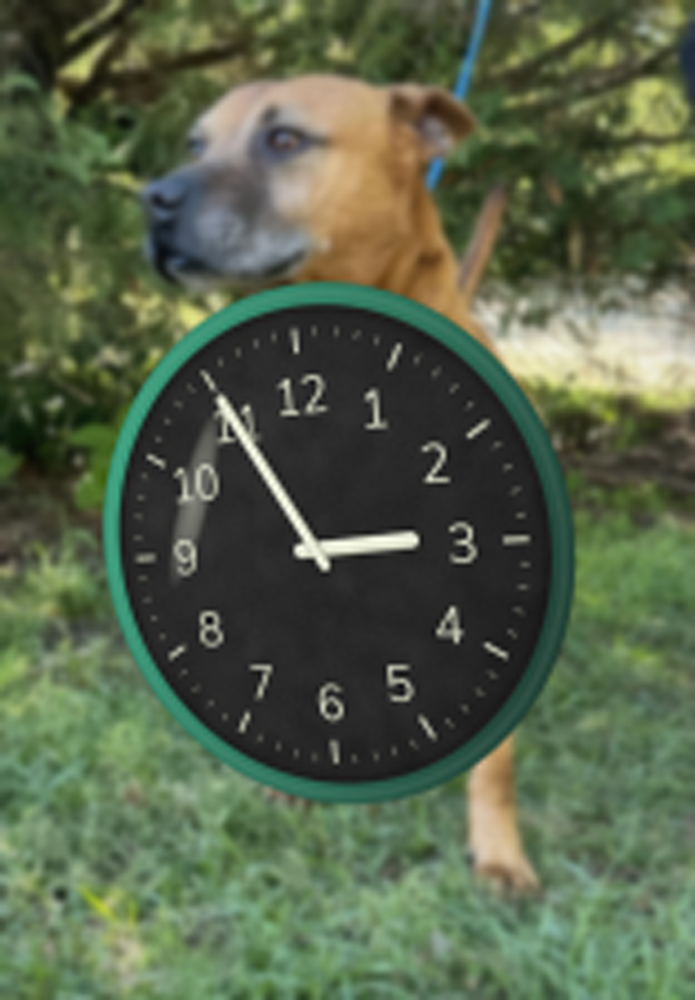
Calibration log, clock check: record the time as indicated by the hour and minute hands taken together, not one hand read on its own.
2:55
